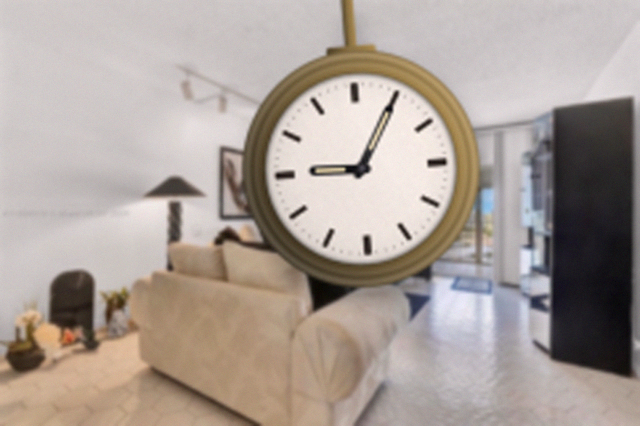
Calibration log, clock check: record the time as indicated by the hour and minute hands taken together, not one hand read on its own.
9:05
